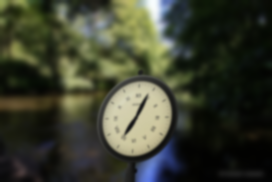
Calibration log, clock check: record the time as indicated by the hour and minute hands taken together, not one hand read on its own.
7:04
